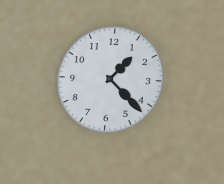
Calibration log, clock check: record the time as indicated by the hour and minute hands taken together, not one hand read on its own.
1:22
